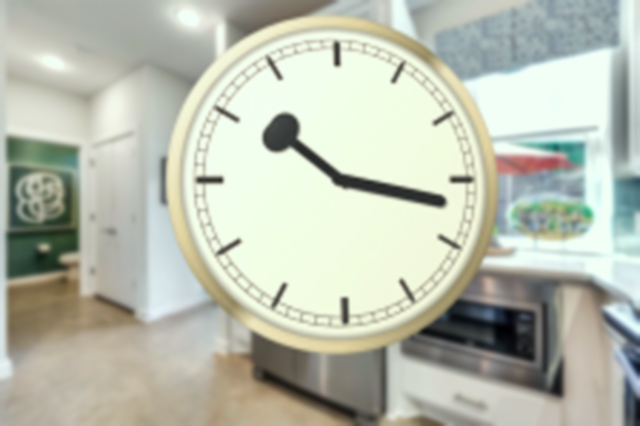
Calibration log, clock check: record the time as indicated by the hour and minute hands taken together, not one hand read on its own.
10:17
